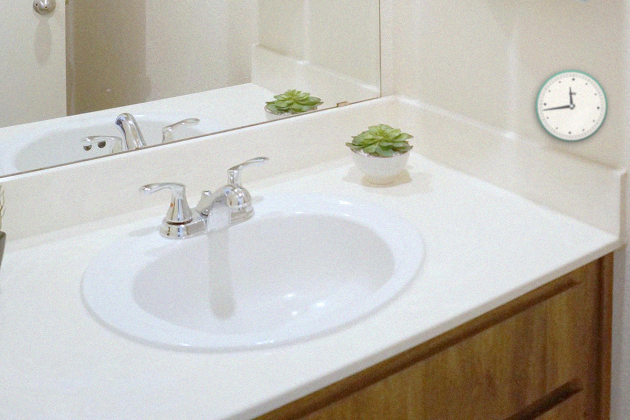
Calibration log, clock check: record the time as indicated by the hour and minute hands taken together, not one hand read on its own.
11:43
